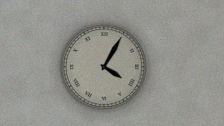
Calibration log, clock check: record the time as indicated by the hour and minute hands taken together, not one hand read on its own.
4:05
